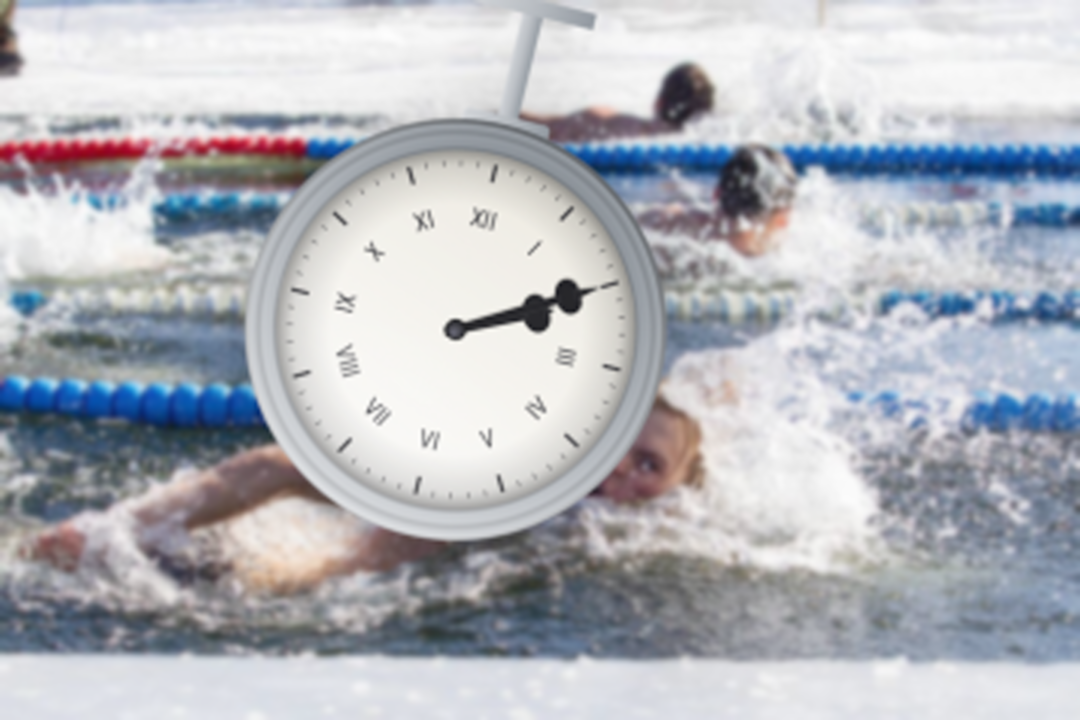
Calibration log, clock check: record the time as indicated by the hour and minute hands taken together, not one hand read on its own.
2:10
